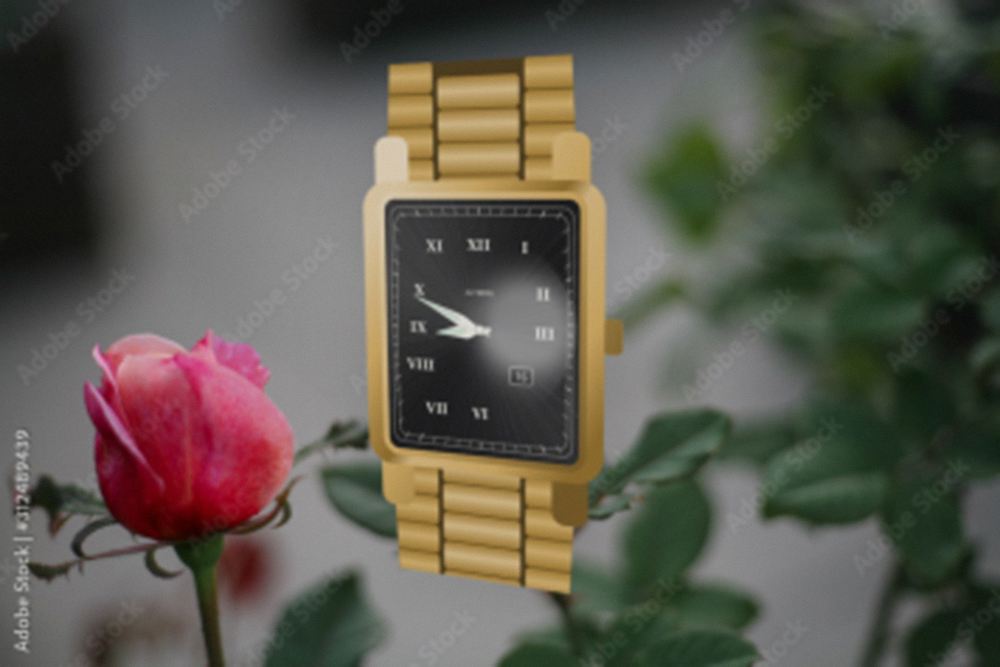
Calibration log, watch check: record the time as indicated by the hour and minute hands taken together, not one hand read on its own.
8:49
